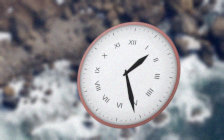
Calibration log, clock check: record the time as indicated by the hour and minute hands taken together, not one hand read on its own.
1:26
